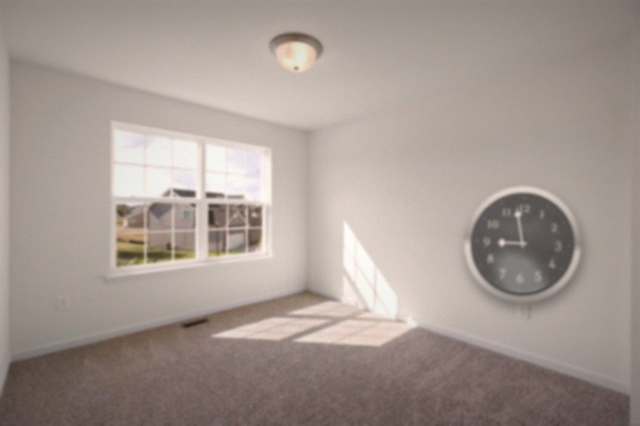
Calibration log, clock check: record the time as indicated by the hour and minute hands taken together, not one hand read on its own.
8:58
